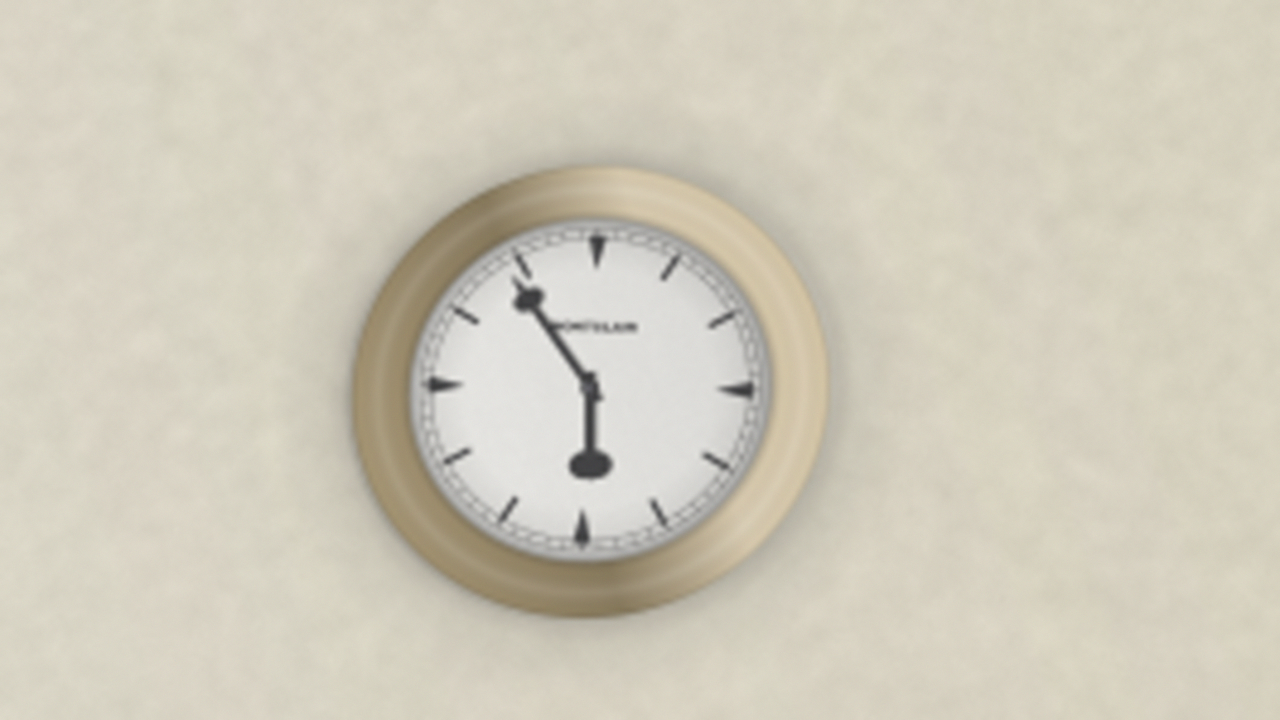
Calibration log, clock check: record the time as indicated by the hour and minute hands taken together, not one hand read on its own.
5:54
